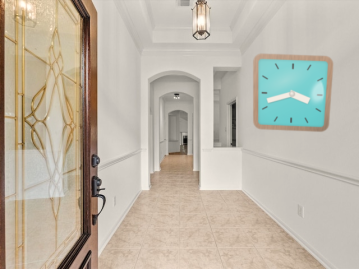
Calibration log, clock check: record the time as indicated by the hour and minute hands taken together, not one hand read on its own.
3:42
